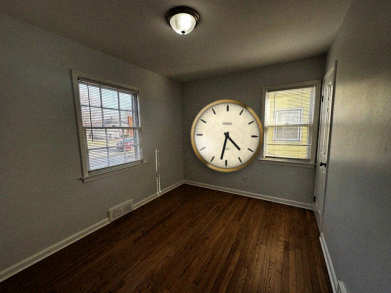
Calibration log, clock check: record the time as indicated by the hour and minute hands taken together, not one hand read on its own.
4:32
